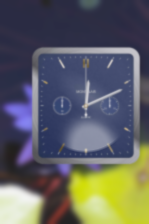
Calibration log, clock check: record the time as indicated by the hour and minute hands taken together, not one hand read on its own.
12:11
